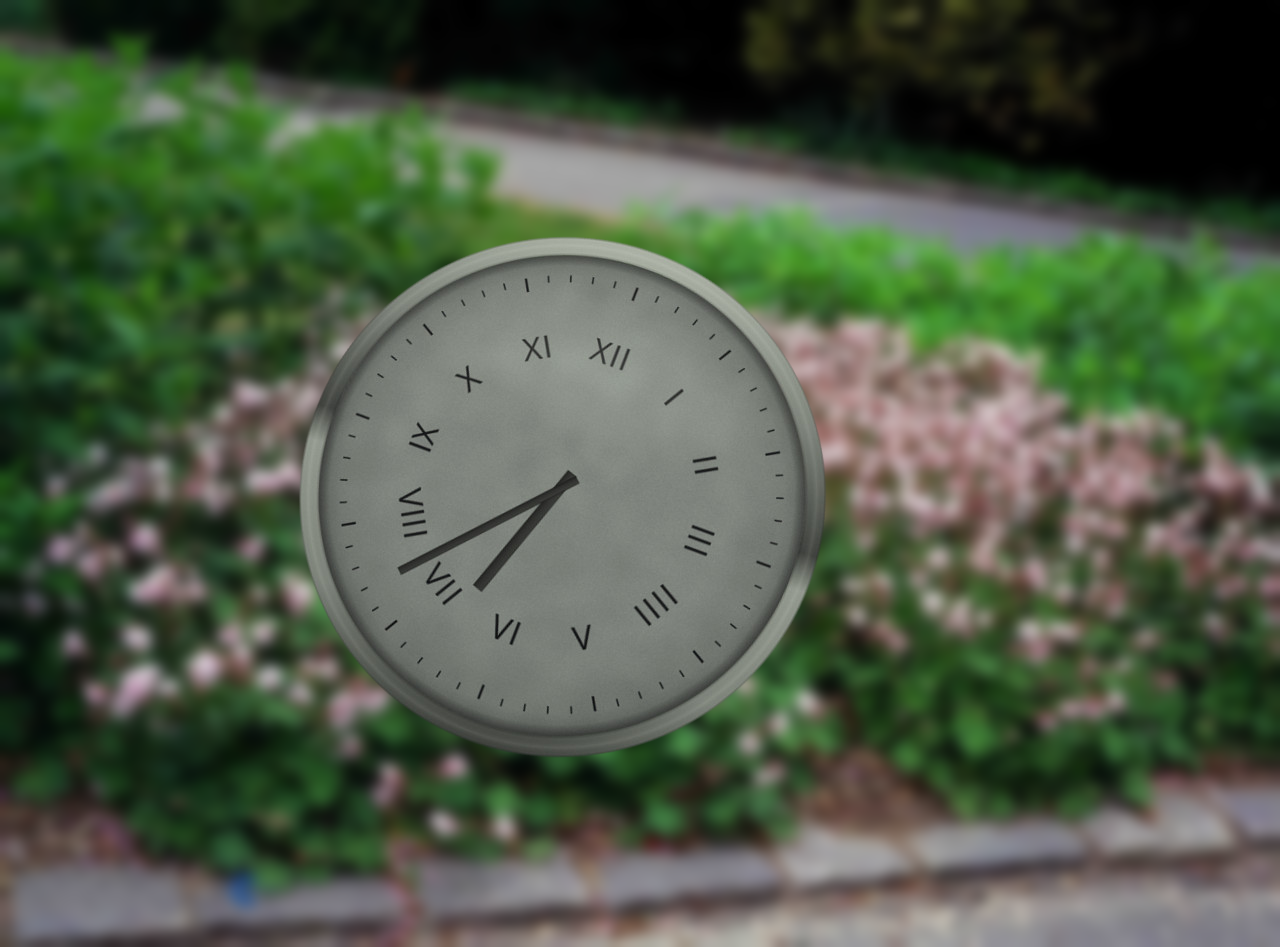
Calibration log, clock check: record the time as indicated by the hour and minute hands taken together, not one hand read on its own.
6:37
